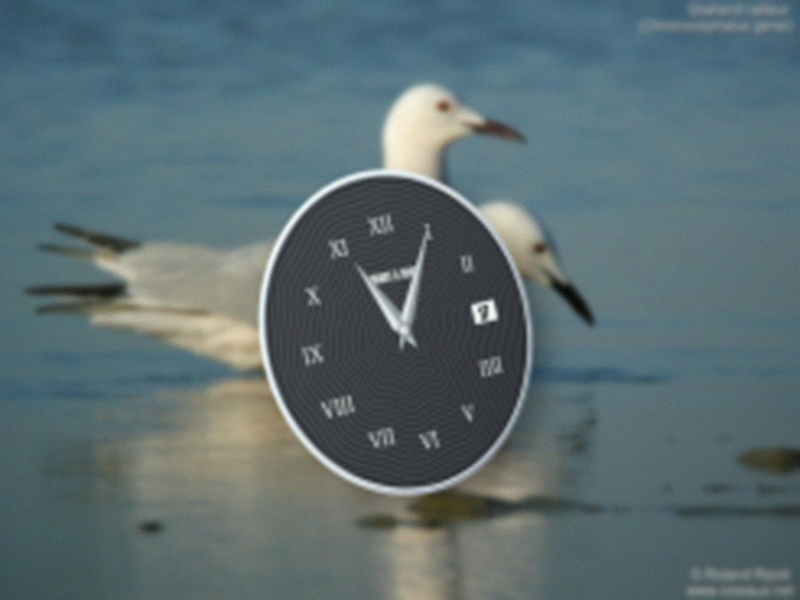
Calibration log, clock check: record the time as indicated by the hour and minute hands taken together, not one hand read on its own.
11:05
